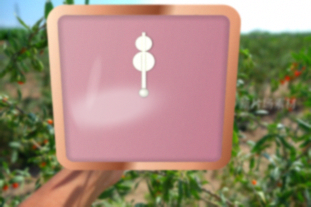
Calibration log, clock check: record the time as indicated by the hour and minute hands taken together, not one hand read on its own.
12:00
